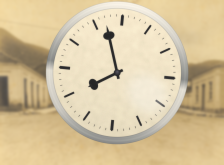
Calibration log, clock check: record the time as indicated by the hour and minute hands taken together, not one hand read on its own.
7:57
